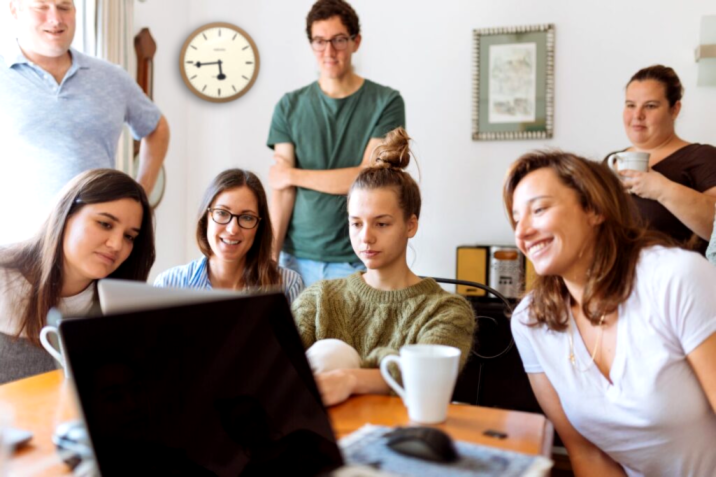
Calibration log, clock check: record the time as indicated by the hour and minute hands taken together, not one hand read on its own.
5:44
